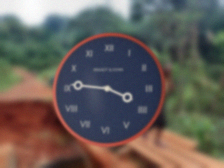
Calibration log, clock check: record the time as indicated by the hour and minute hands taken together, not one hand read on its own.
3:46
